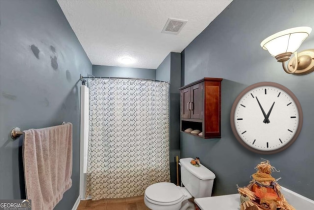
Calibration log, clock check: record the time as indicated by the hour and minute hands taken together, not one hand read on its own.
12:56
